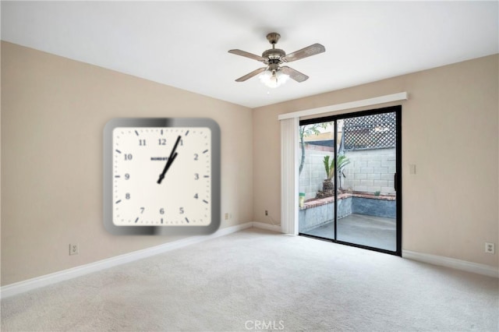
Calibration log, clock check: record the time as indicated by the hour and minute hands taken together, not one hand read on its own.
1:04
